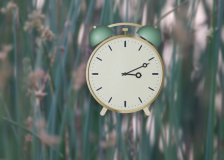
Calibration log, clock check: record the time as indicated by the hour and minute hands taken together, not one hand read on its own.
3:11
